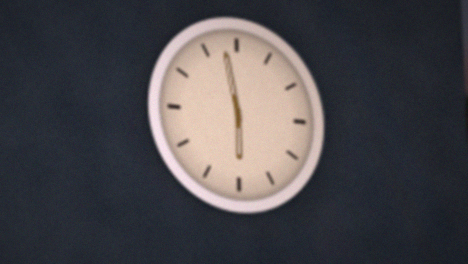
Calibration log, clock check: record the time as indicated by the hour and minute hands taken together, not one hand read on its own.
5:58
